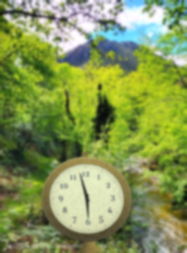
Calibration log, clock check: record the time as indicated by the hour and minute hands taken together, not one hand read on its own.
5:58
